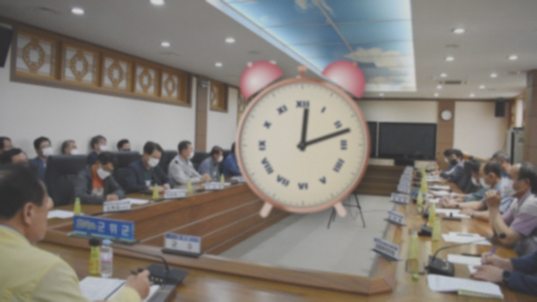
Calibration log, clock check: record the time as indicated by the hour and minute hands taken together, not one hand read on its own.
12:12
